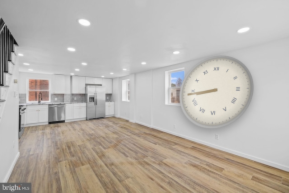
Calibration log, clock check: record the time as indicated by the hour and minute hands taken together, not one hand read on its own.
8:44
